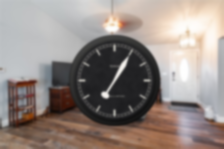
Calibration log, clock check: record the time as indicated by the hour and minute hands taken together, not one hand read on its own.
7:05
